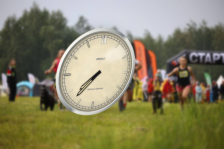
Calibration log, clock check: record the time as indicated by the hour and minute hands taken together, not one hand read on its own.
7:37
